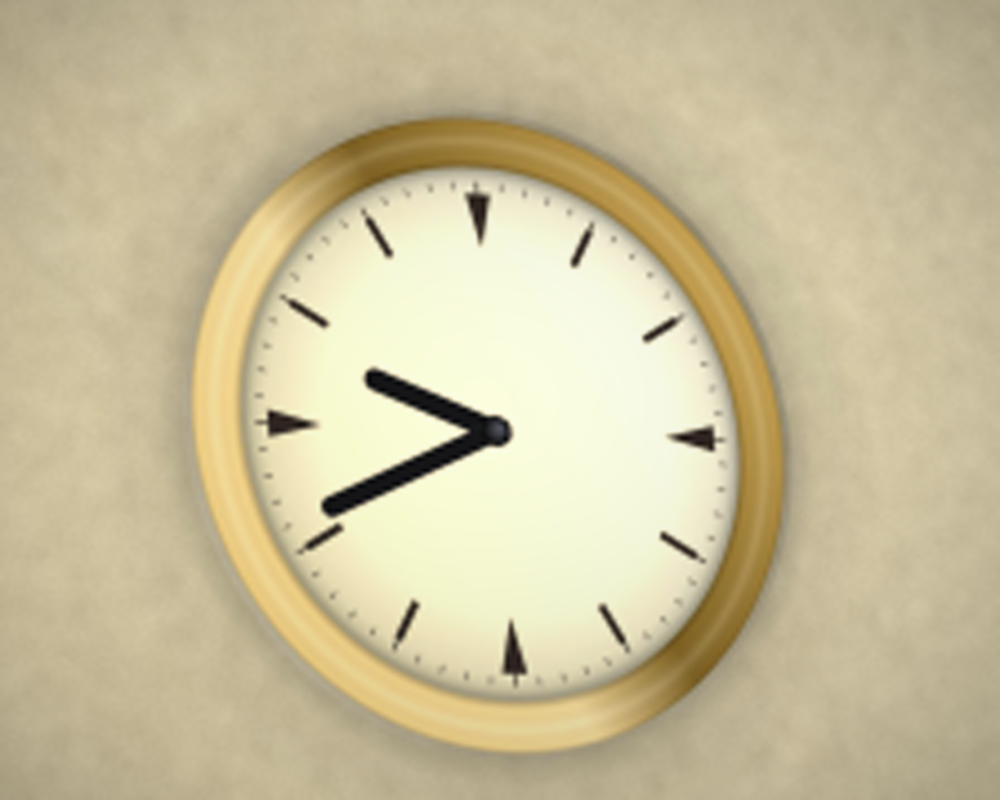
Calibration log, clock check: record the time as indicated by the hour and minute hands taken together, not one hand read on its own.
9:41
